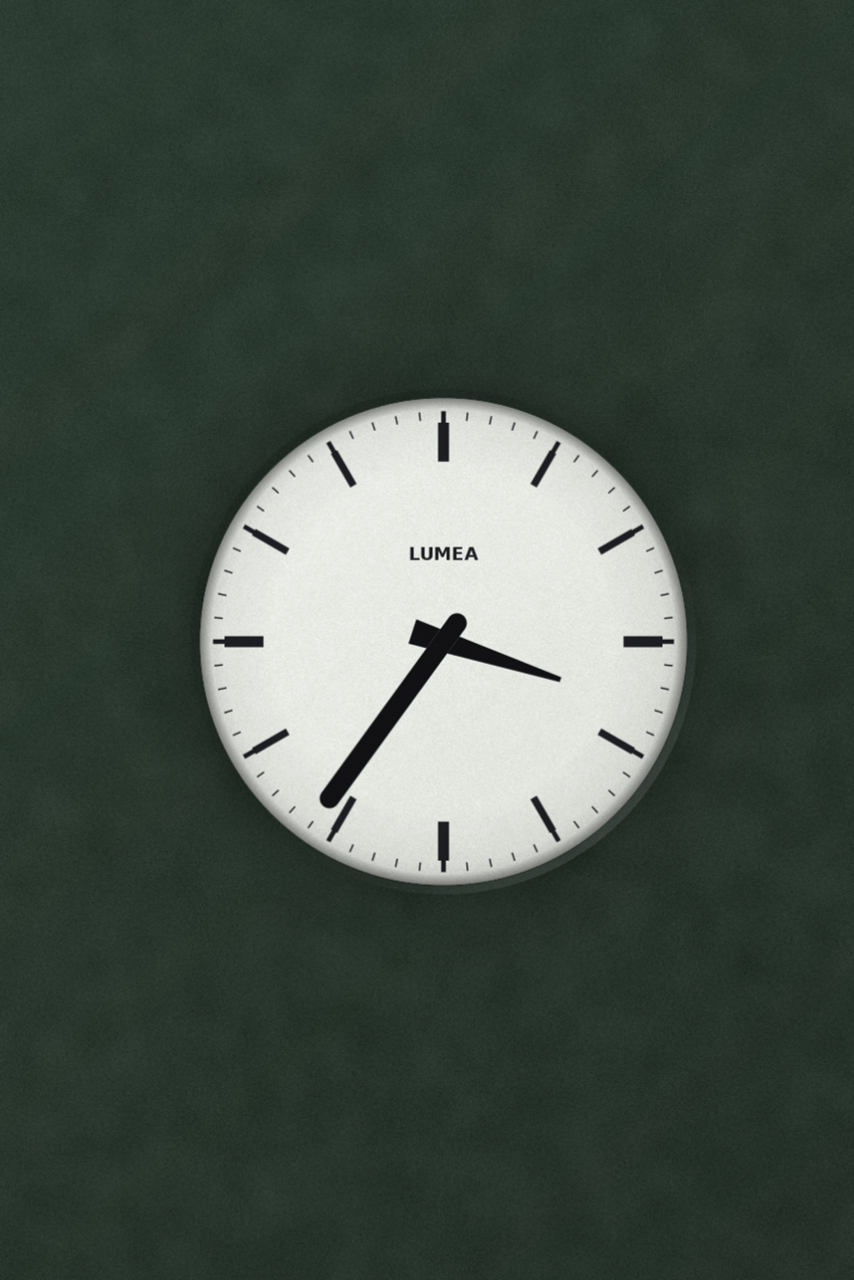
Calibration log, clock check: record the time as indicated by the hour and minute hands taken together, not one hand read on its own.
3:36
